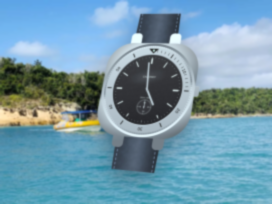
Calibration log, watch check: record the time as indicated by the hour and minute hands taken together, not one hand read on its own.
4:59
